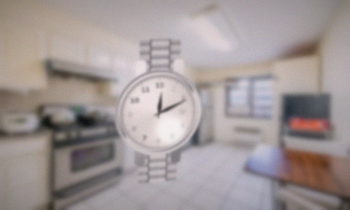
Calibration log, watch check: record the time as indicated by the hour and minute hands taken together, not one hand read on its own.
12:11
